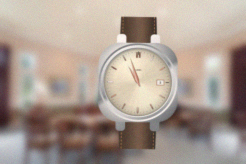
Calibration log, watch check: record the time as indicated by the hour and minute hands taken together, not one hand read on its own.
10:57
